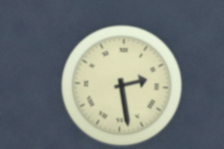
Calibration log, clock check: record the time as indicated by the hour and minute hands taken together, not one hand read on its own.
2:28
